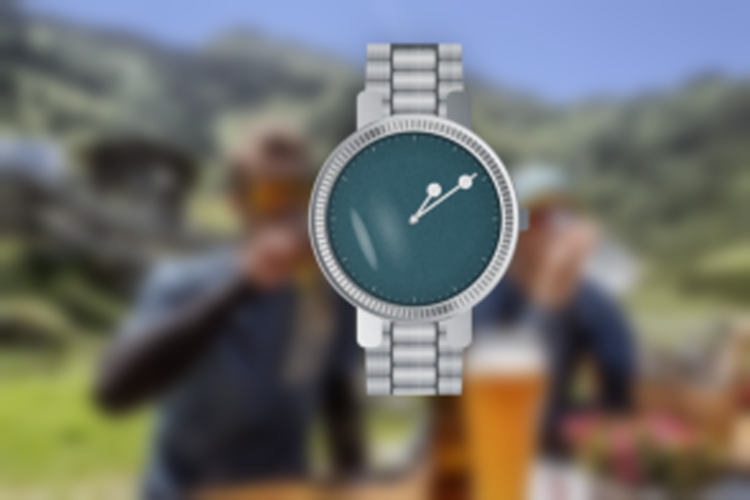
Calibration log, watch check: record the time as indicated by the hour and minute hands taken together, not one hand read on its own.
1:09
